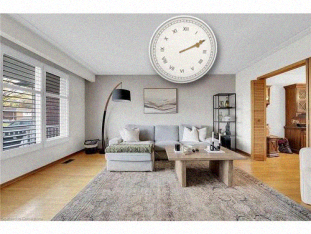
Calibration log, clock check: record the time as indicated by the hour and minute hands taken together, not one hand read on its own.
2:10
